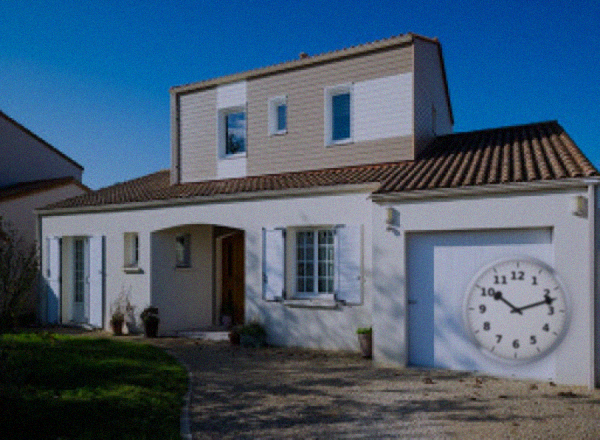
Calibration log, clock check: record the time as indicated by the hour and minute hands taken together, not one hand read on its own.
10:12
